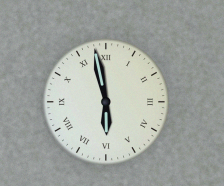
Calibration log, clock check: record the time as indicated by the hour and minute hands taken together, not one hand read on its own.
5:58
